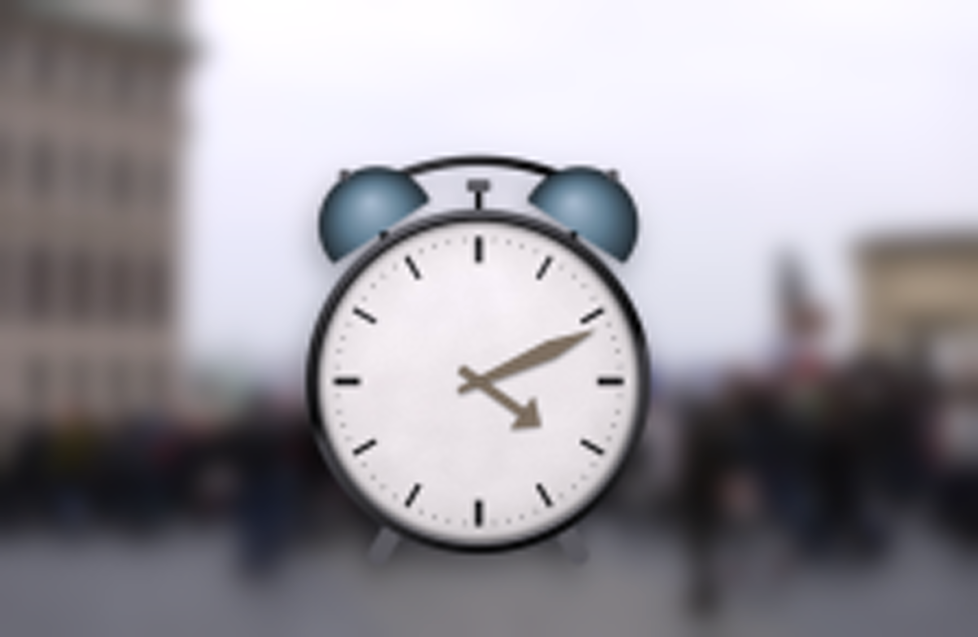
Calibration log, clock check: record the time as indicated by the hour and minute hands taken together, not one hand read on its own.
4:11
